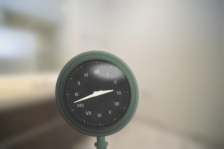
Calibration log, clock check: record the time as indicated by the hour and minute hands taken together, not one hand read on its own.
2:42
